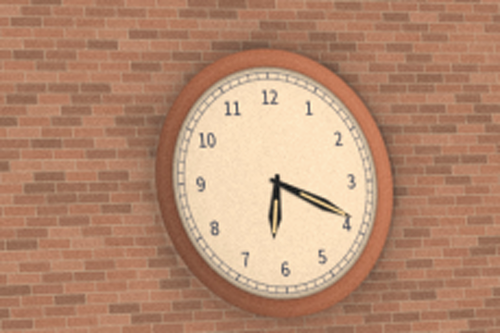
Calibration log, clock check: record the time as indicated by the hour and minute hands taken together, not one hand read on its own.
6:19
